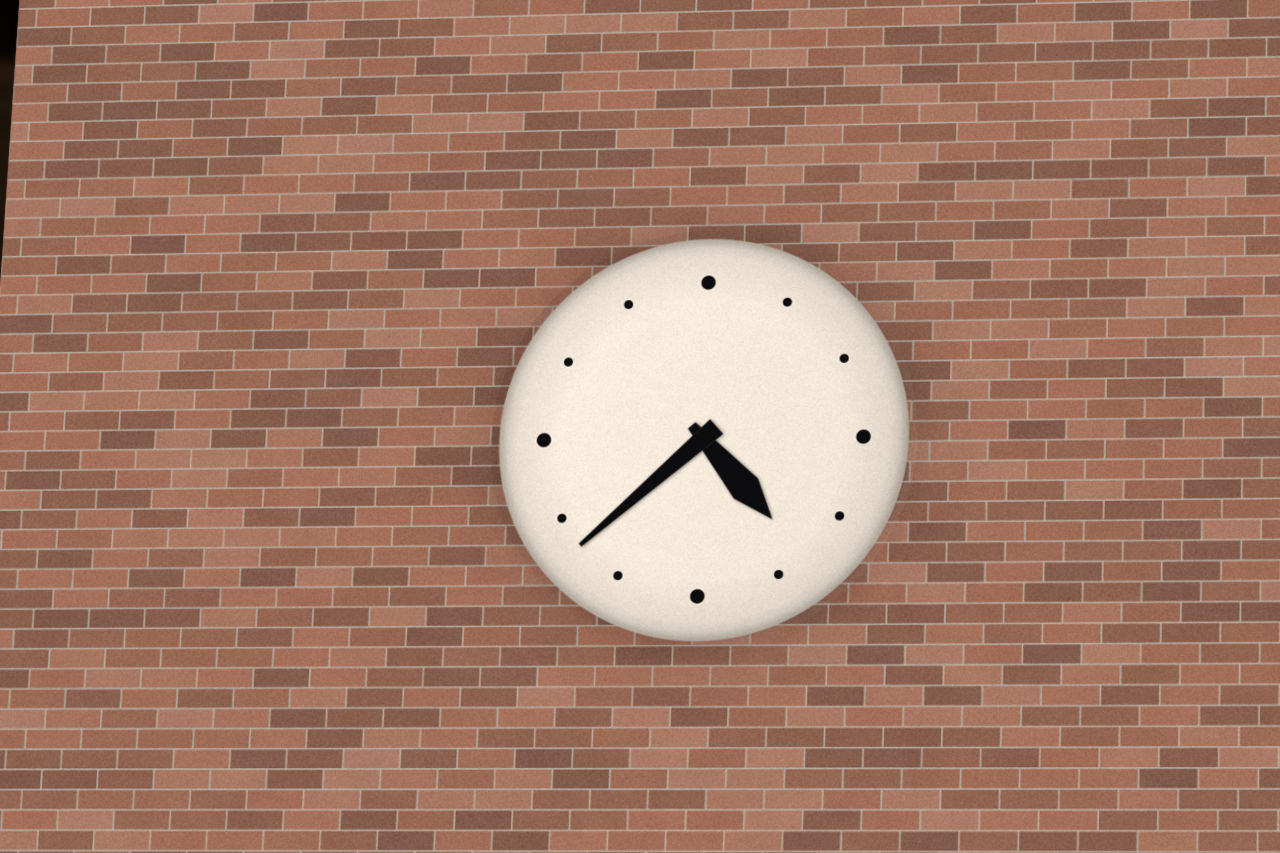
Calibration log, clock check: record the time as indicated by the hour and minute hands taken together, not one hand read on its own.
4:38
